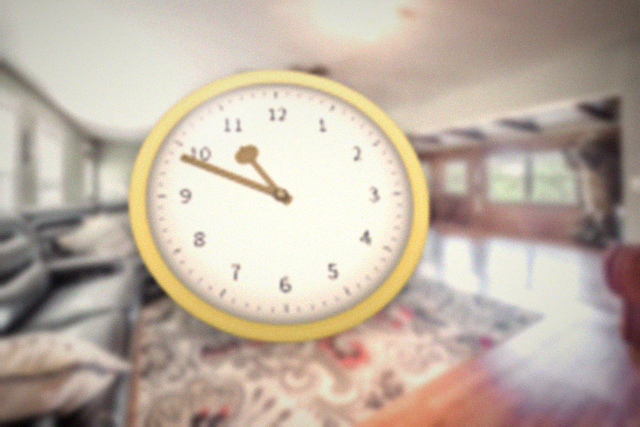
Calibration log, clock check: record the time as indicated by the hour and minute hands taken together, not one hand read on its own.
10:49
